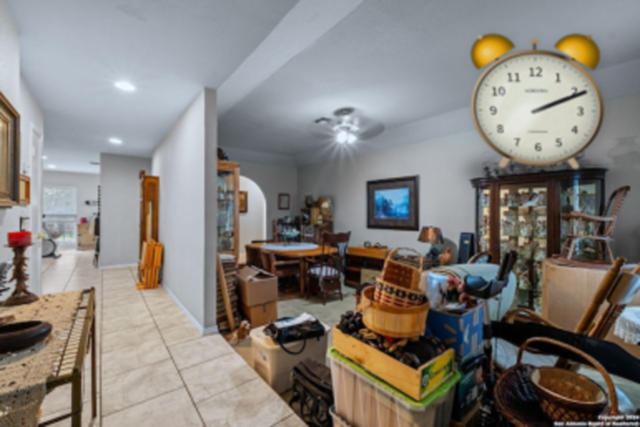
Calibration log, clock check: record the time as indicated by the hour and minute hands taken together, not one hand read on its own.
2:11
